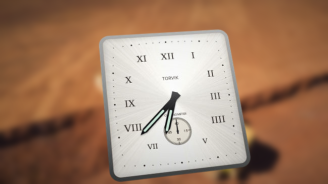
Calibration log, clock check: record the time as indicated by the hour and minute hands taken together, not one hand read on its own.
6:38
